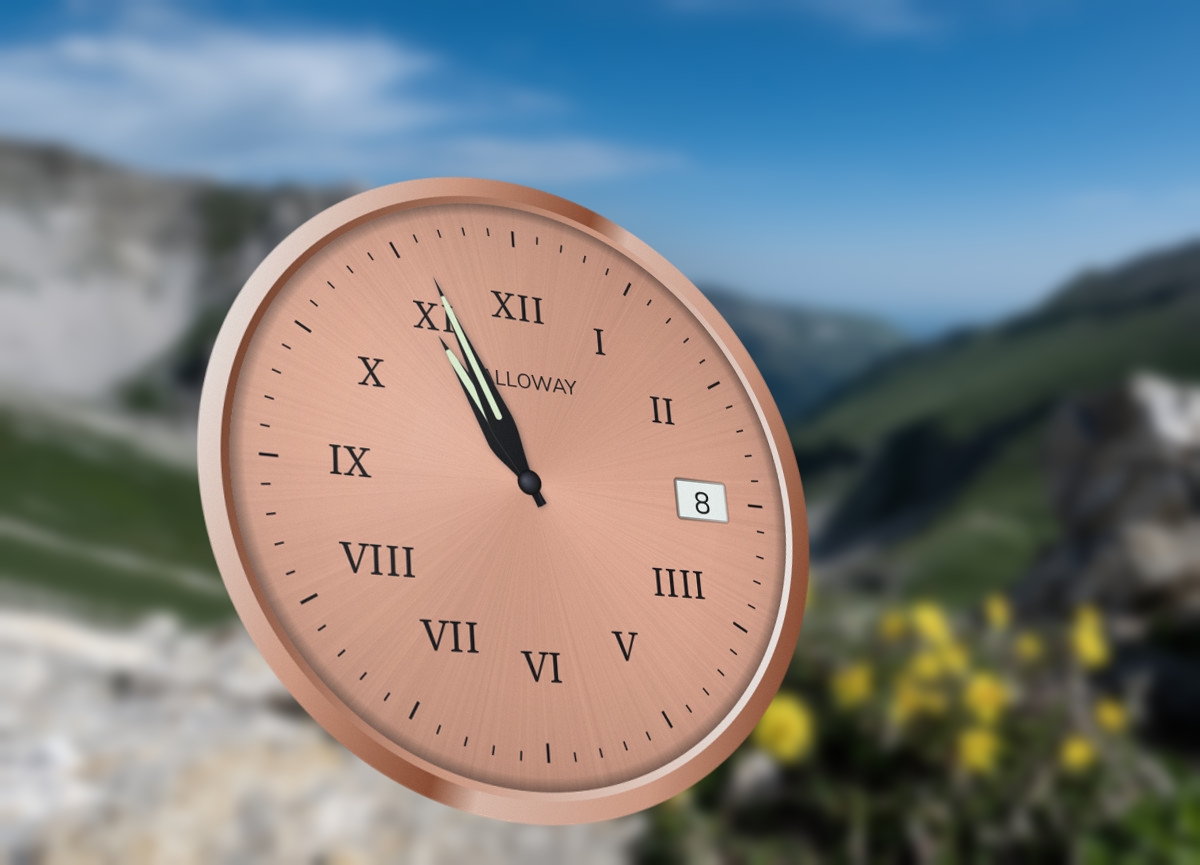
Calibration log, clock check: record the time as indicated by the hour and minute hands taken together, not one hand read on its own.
10:56
